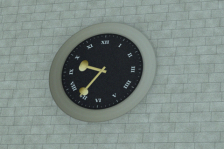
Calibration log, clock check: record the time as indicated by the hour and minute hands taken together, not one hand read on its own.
9:36
